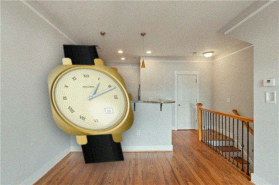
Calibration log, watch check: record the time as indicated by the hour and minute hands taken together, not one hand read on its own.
1:11
